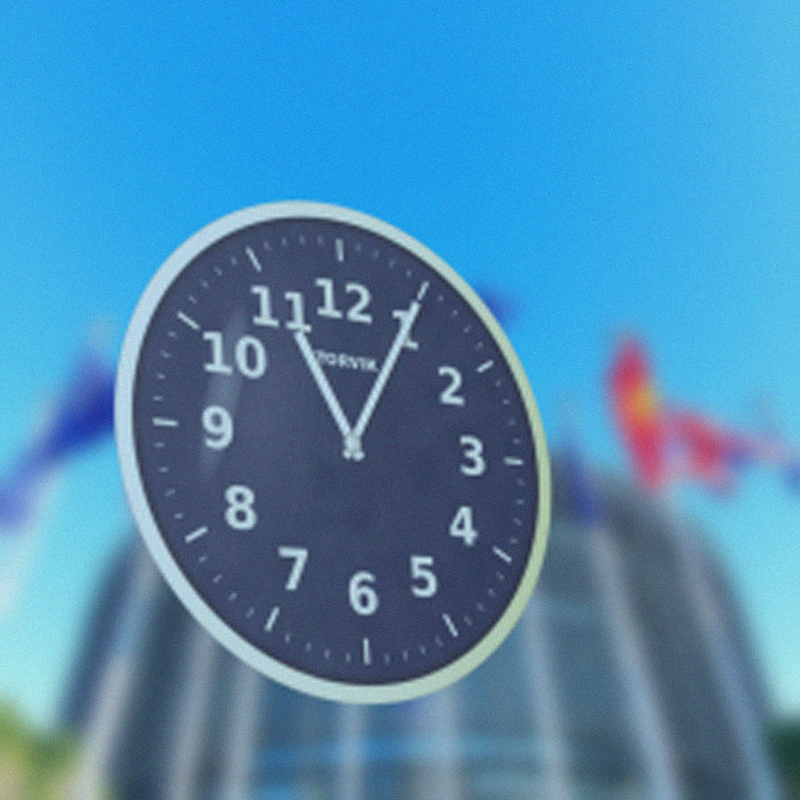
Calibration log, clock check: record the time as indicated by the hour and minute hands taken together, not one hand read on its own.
11:05
